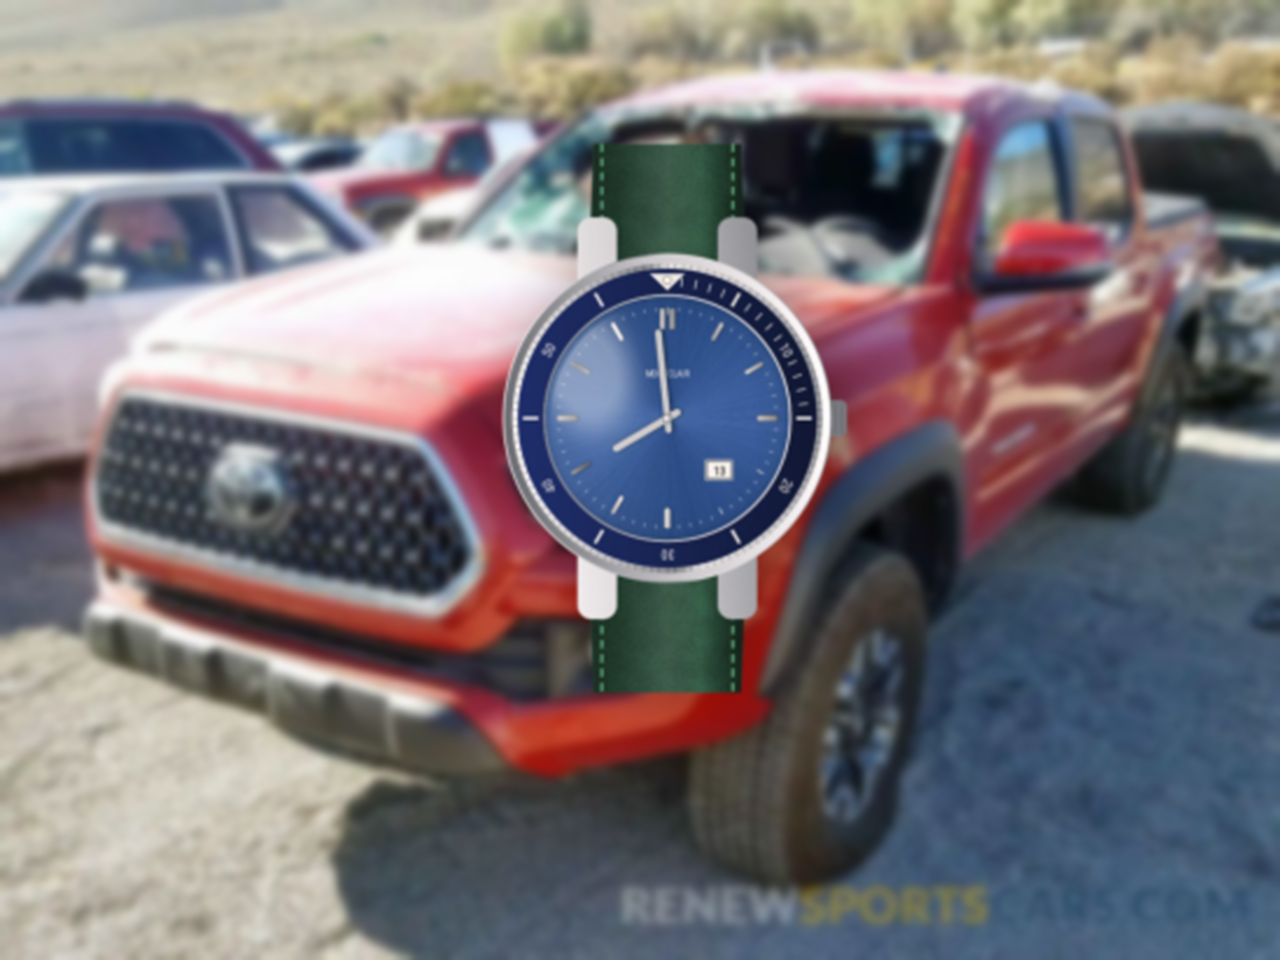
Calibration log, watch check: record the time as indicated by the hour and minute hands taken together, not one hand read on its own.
7:59
